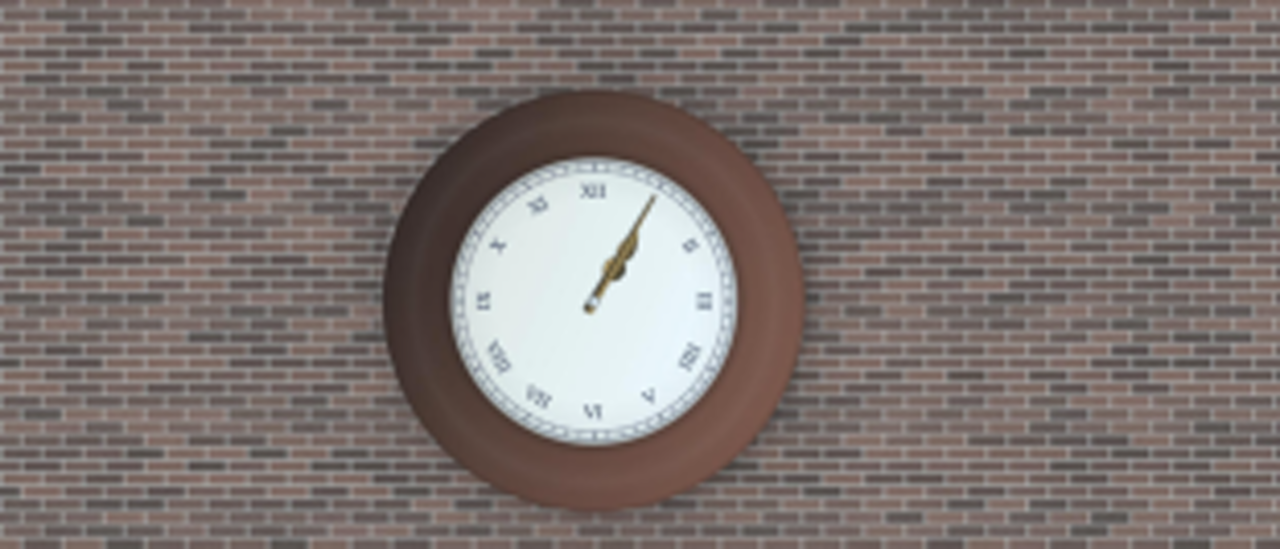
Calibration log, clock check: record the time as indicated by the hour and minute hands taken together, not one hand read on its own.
1:05
